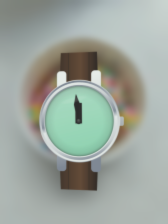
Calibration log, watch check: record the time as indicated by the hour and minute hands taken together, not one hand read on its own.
11:59
